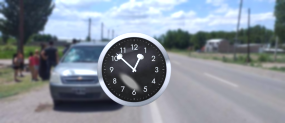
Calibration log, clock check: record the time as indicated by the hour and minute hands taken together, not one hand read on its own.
12:52
